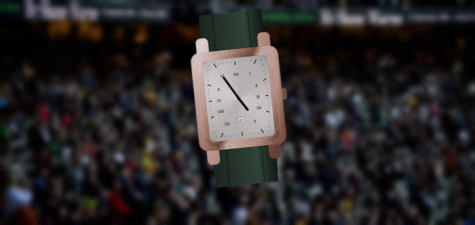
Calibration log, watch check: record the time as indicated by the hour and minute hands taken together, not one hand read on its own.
4:55
